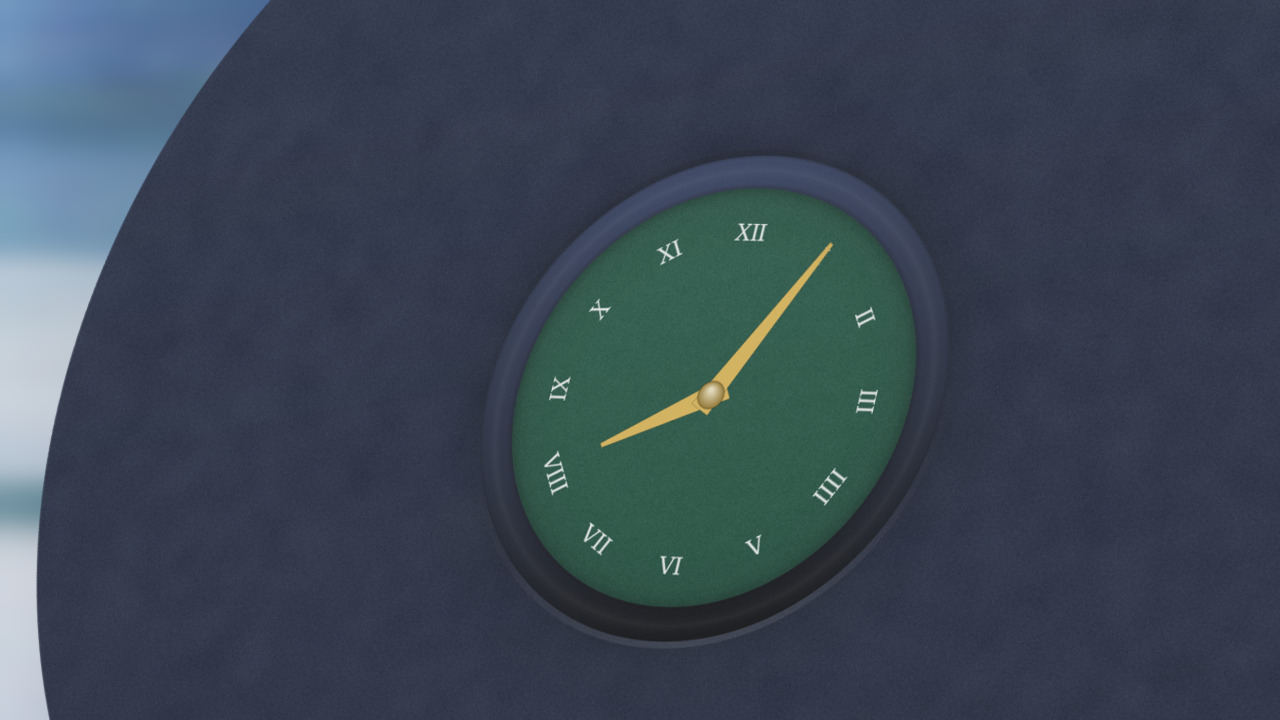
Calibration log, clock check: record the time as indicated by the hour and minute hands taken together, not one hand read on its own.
8:05
